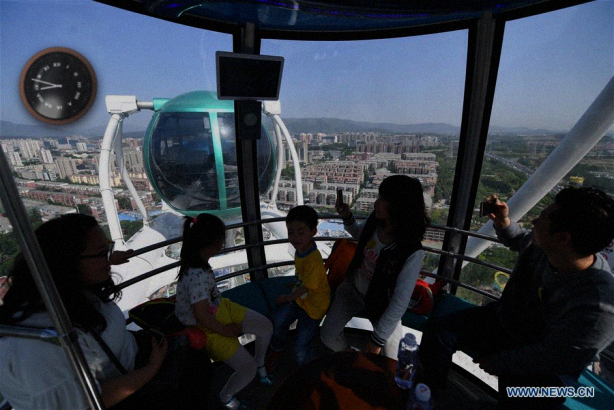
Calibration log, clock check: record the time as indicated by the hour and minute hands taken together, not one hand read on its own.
8:48
